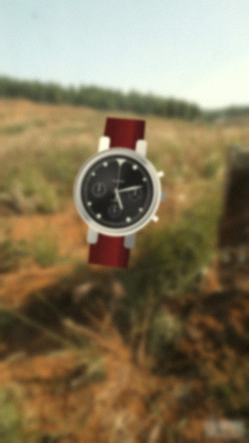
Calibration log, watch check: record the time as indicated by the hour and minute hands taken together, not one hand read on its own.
5:12
